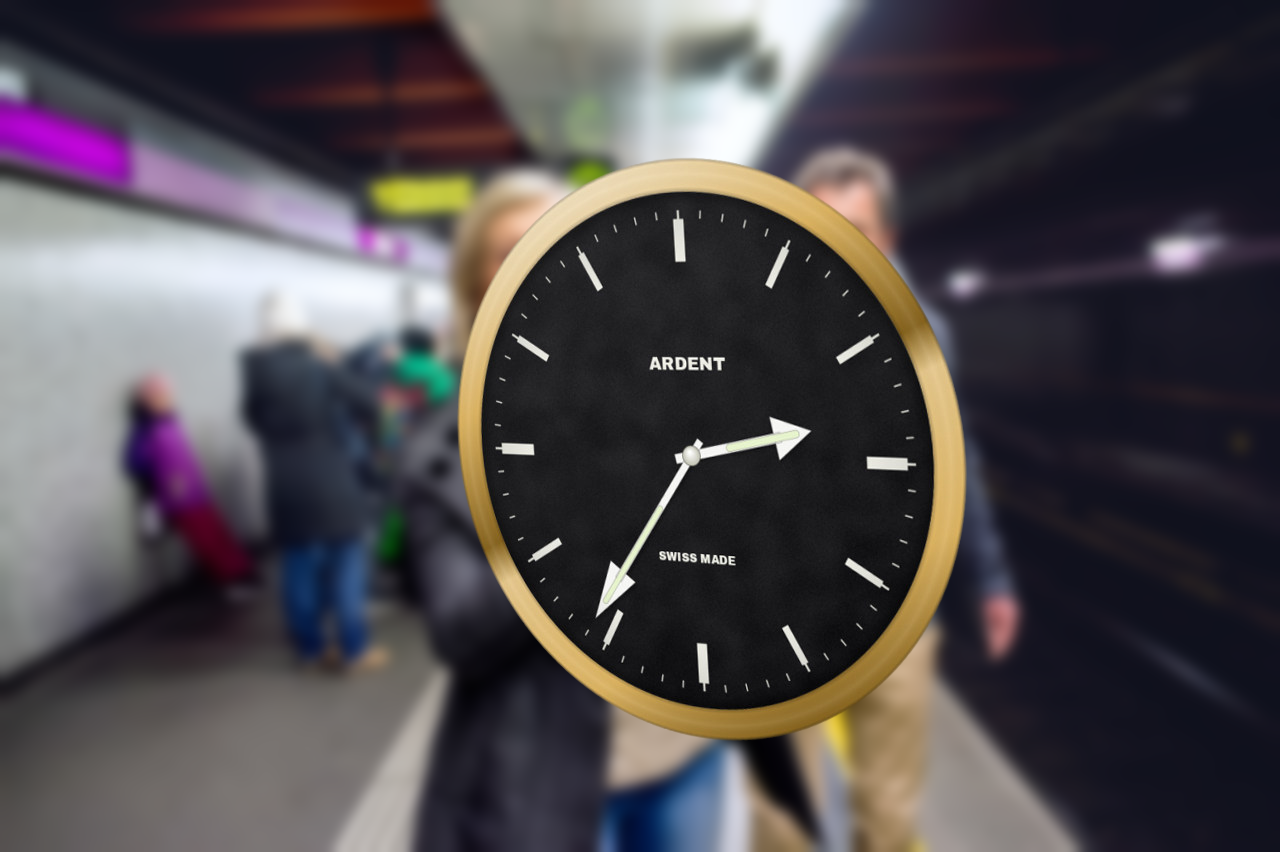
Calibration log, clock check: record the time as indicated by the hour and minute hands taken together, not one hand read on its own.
2:36
